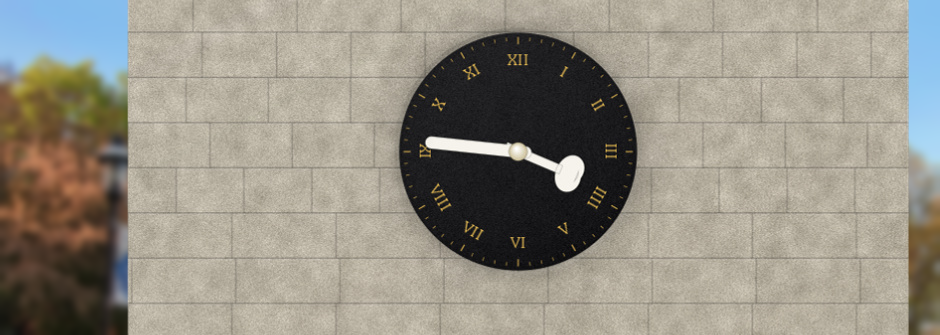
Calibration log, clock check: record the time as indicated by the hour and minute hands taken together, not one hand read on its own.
3:46
